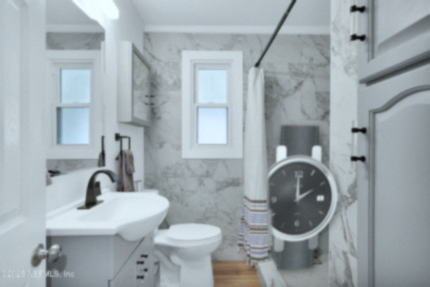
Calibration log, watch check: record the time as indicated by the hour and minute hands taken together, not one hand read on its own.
2:00
